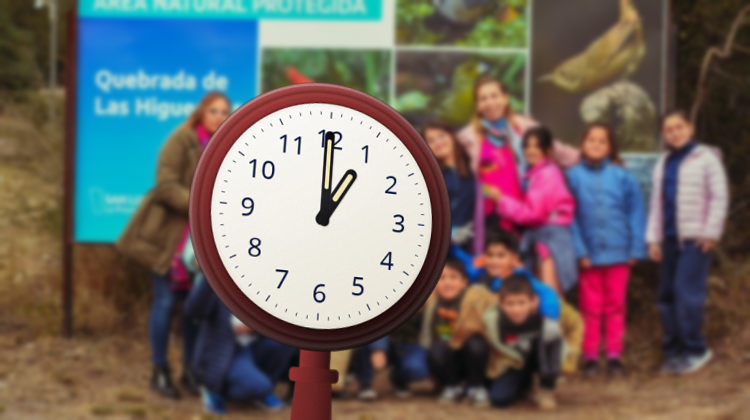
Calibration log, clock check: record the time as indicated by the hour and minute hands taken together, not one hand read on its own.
1:00
